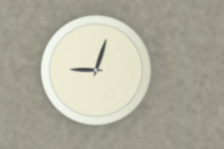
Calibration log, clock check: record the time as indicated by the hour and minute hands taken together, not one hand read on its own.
9:03
